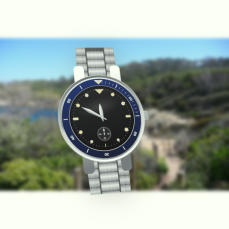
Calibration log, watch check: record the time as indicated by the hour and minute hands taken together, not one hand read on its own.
11:50
